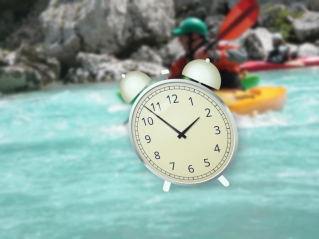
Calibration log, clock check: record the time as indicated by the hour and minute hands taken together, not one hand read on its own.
1:53
